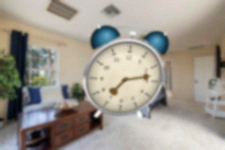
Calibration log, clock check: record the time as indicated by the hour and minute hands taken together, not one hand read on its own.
7:13
